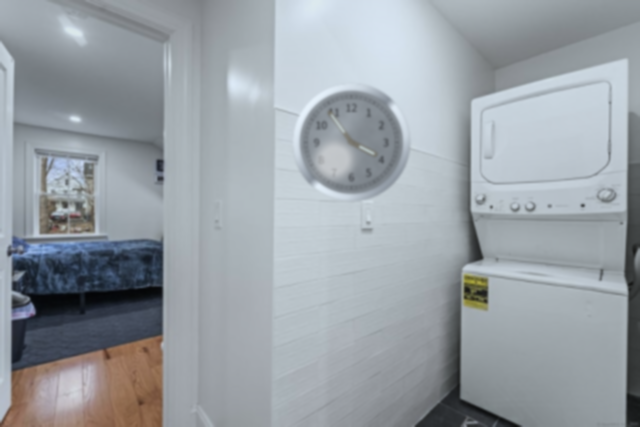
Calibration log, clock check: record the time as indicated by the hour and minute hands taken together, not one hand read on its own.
3:54
